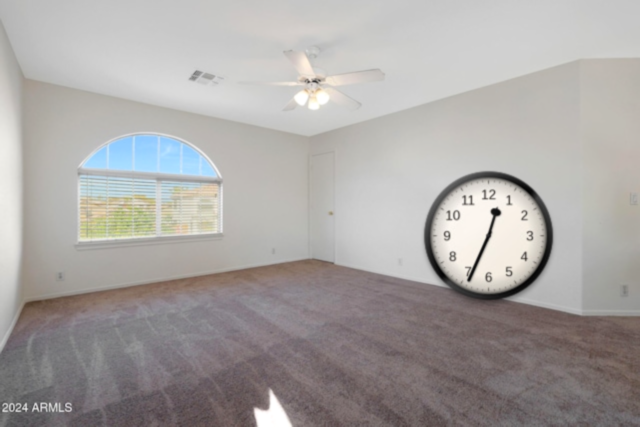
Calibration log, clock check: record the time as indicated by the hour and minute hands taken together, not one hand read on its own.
12:34
